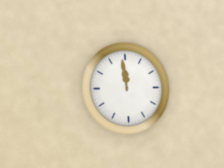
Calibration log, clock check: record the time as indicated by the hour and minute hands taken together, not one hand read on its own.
11:59
